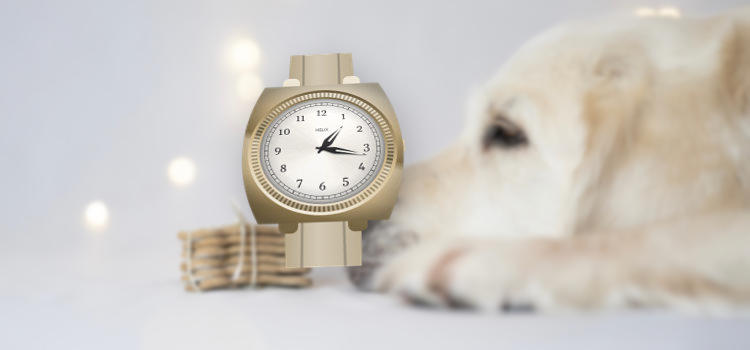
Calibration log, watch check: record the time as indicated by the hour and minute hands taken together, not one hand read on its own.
1:17
